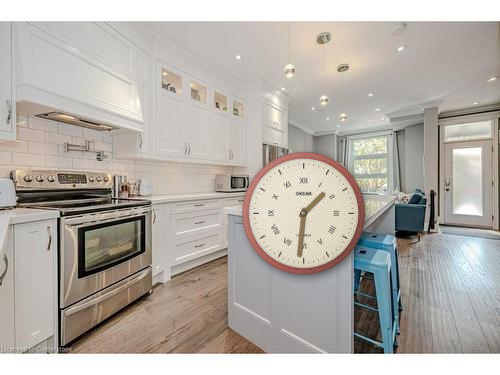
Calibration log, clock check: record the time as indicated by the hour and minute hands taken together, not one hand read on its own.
1:31
